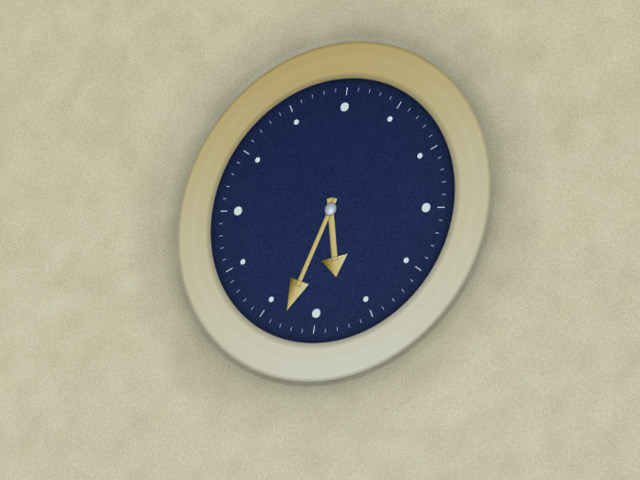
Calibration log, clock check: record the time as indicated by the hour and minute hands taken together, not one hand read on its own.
5:33
